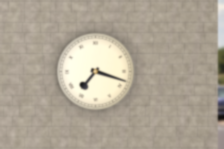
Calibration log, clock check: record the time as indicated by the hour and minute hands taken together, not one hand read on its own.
7:18
